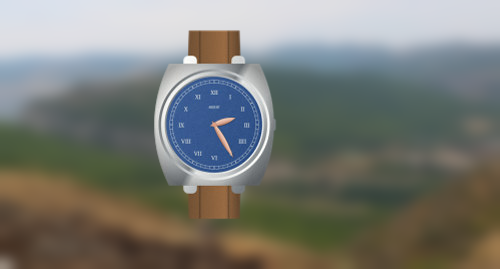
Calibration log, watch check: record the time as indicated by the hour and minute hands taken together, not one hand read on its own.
2:25
